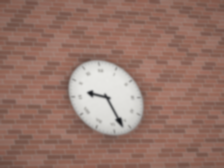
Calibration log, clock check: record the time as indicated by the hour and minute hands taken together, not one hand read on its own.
9:27
